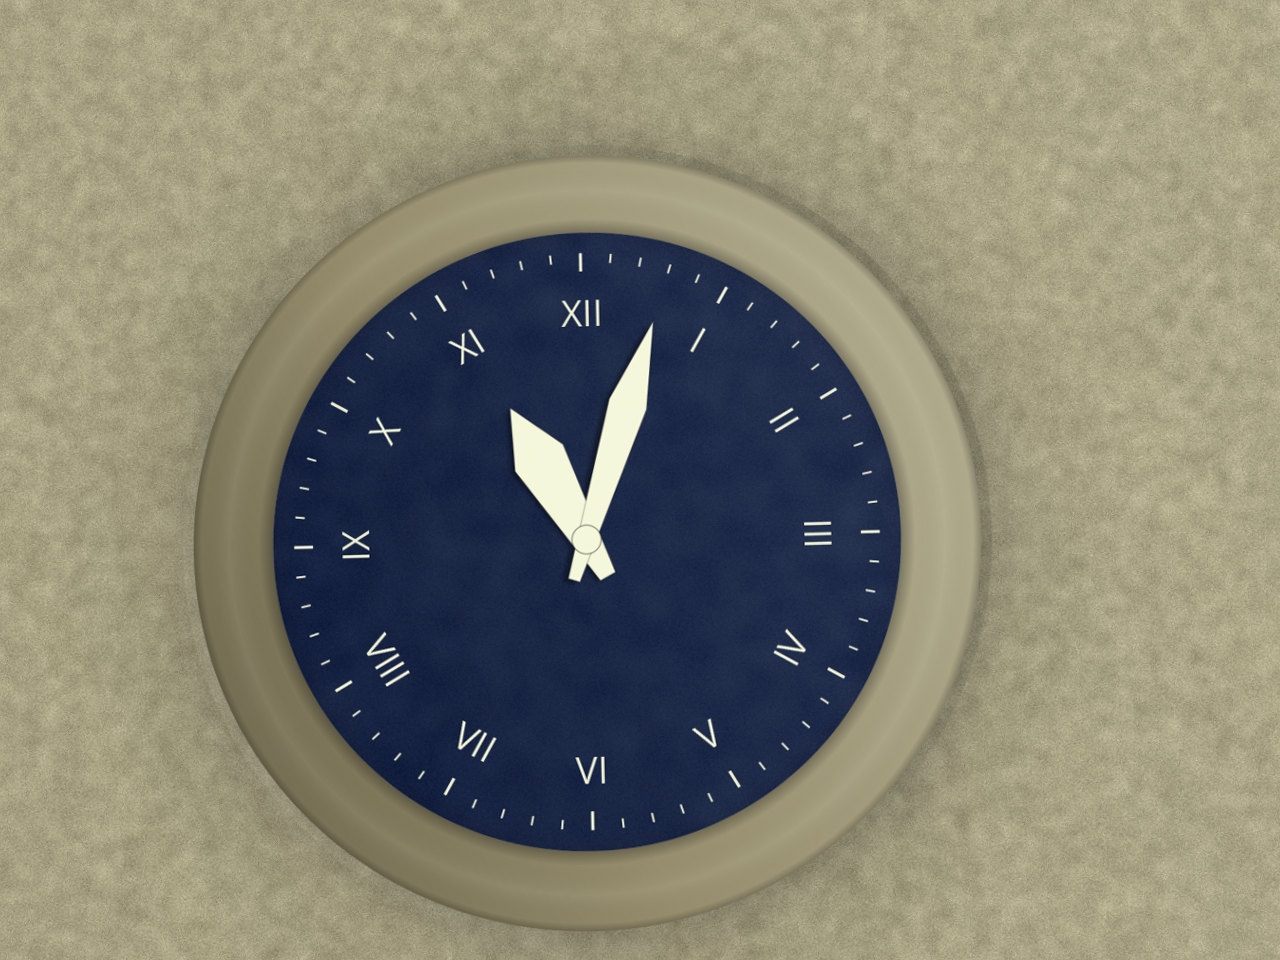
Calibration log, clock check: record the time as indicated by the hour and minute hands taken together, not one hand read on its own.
11:03
